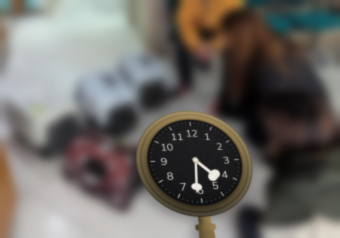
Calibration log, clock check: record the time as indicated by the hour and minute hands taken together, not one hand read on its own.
4:31
